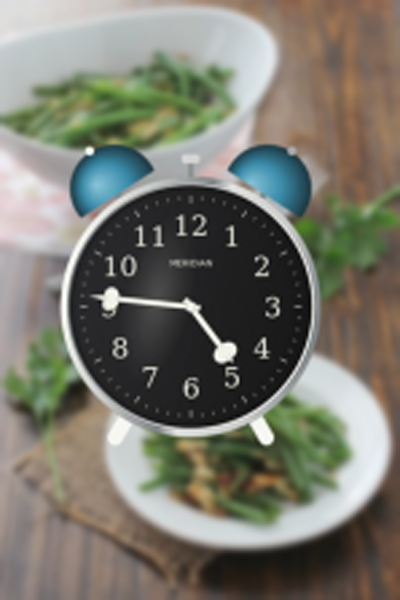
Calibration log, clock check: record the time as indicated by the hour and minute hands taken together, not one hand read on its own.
4:46
